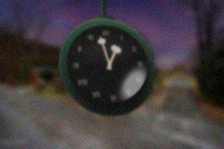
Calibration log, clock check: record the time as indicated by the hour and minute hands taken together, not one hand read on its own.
12:58
